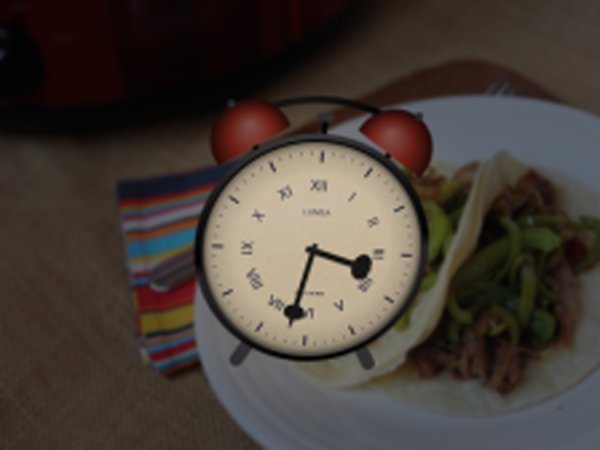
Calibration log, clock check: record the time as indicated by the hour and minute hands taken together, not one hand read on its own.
3:32
